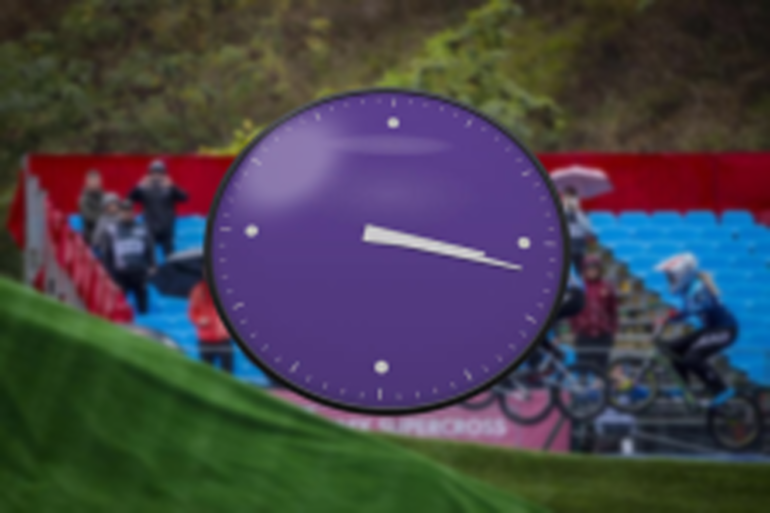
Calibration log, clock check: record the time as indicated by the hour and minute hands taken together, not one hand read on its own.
3:17
